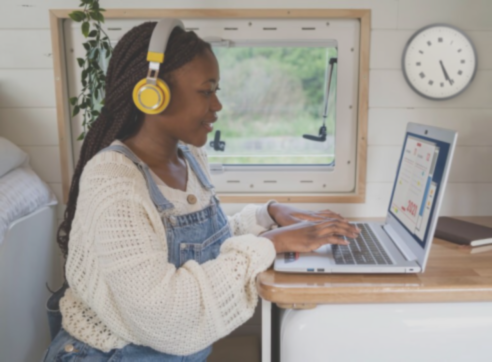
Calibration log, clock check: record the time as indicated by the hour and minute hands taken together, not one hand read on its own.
5:26
